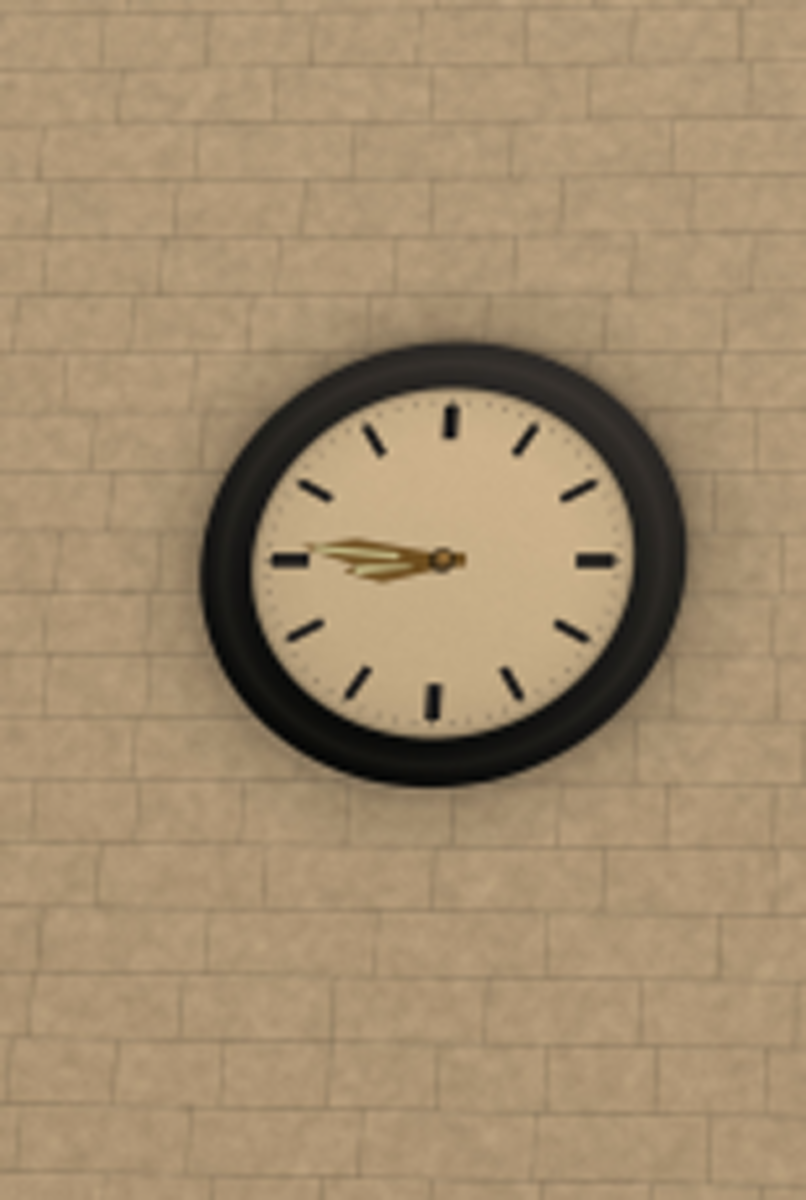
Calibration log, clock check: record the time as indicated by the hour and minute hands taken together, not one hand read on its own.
8:46
